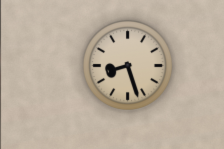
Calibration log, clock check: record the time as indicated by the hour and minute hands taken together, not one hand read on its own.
8:27
